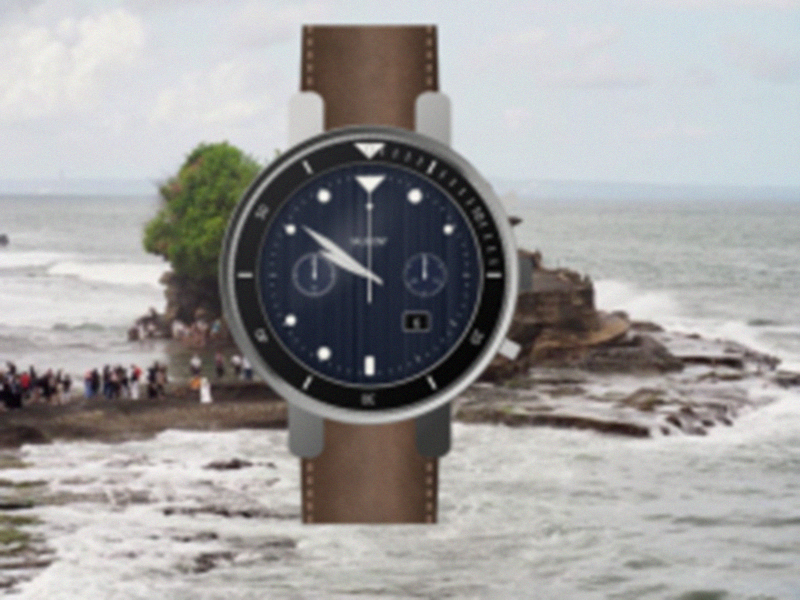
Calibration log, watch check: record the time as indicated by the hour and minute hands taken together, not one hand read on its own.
9:51
